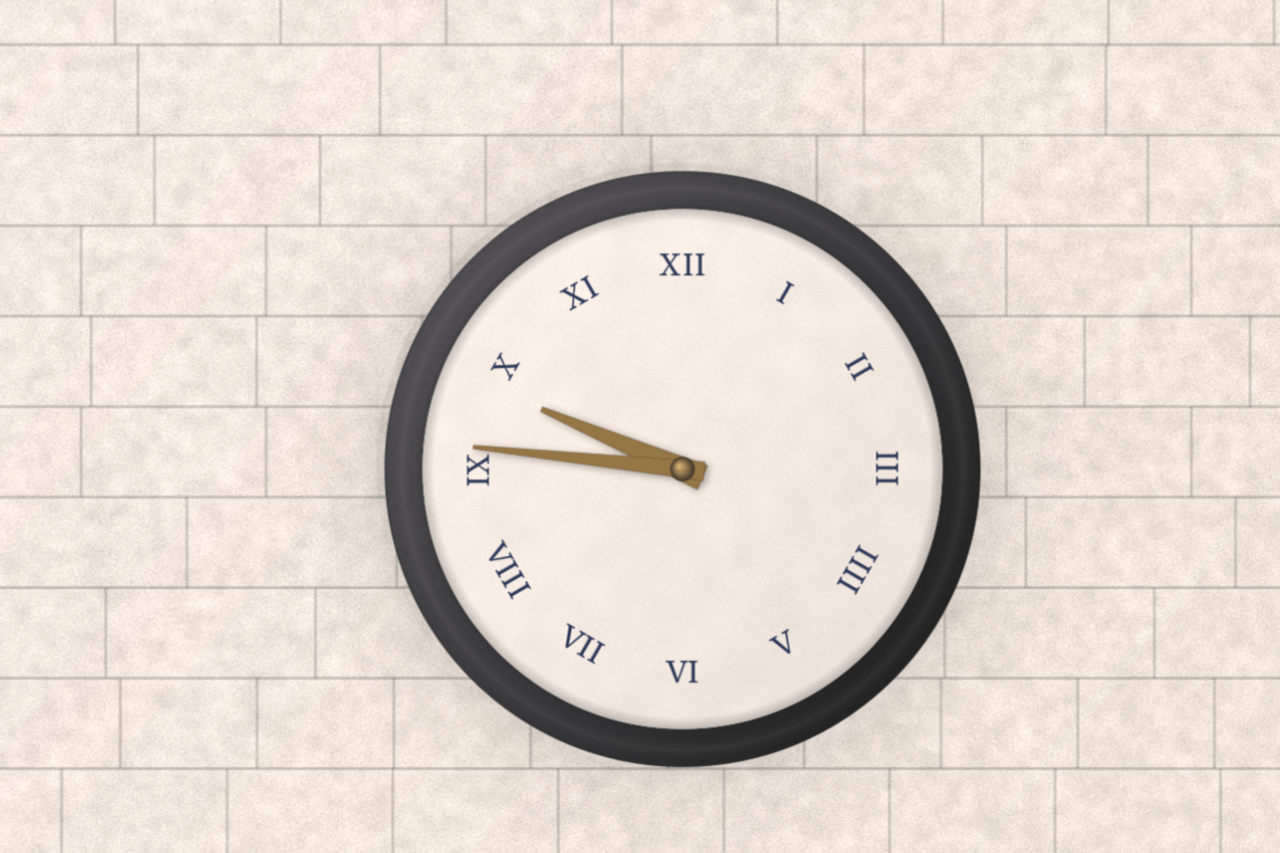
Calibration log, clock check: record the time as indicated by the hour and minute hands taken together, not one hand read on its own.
9:46
